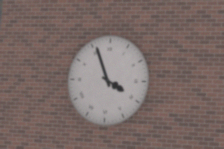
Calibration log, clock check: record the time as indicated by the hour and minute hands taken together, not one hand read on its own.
3:56
